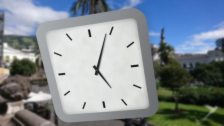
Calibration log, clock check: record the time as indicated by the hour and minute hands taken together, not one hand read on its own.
5:04
